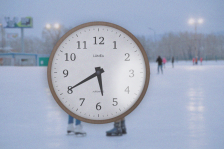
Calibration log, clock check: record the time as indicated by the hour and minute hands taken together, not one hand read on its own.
5:40
